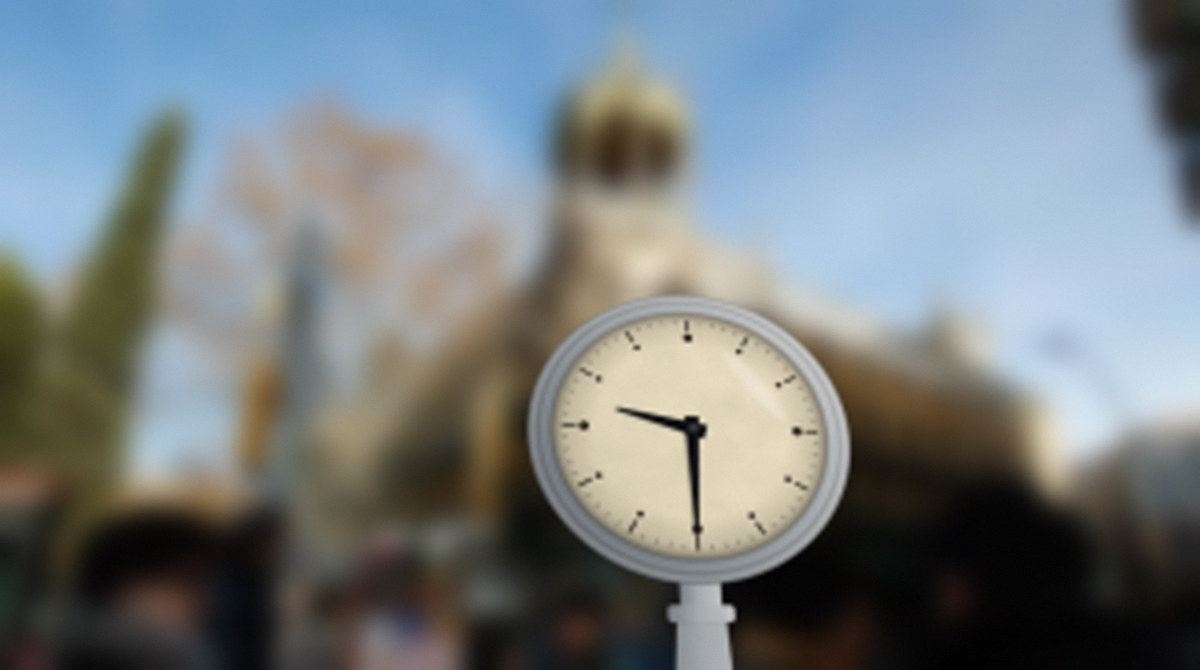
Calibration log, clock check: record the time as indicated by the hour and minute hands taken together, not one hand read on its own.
9:30
